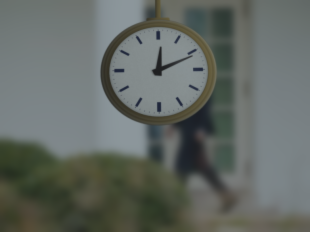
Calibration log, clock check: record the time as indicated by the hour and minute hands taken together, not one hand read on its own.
12:11
